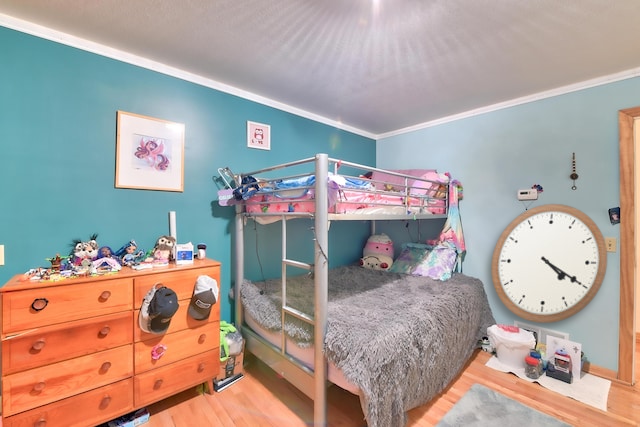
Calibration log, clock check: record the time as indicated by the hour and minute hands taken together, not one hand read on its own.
4:20
